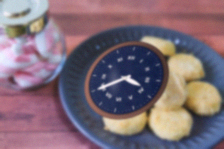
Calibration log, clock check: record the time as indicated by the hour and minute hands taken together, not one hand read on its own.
3:40
